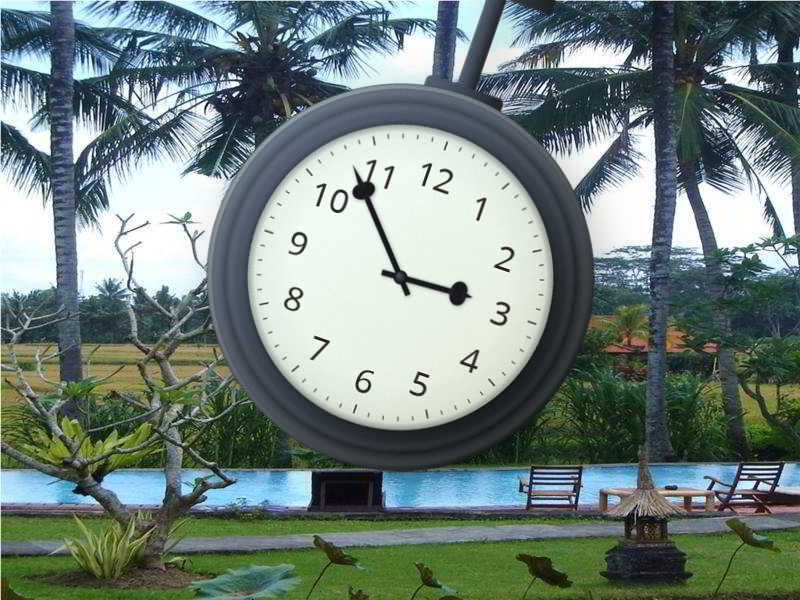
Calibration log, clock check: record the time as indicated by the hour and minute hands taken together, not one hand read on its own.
2:53
